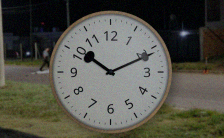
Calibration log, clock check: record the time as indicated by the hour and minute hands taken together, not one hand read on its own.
10:11
